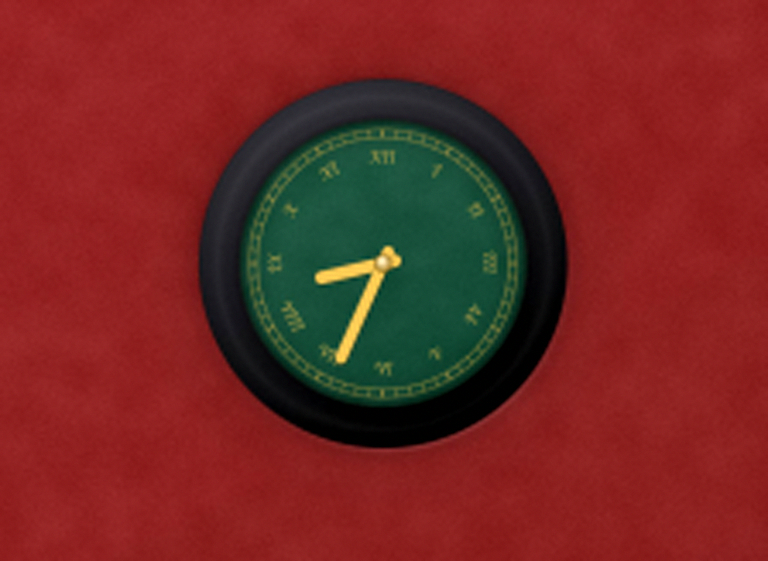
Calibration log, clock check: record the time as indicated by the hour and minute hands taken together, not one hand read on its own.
8:34
